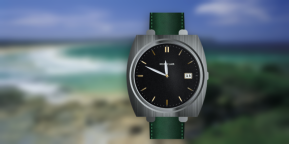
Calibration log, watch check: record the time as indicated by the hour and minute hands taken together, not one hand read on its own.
11:49
